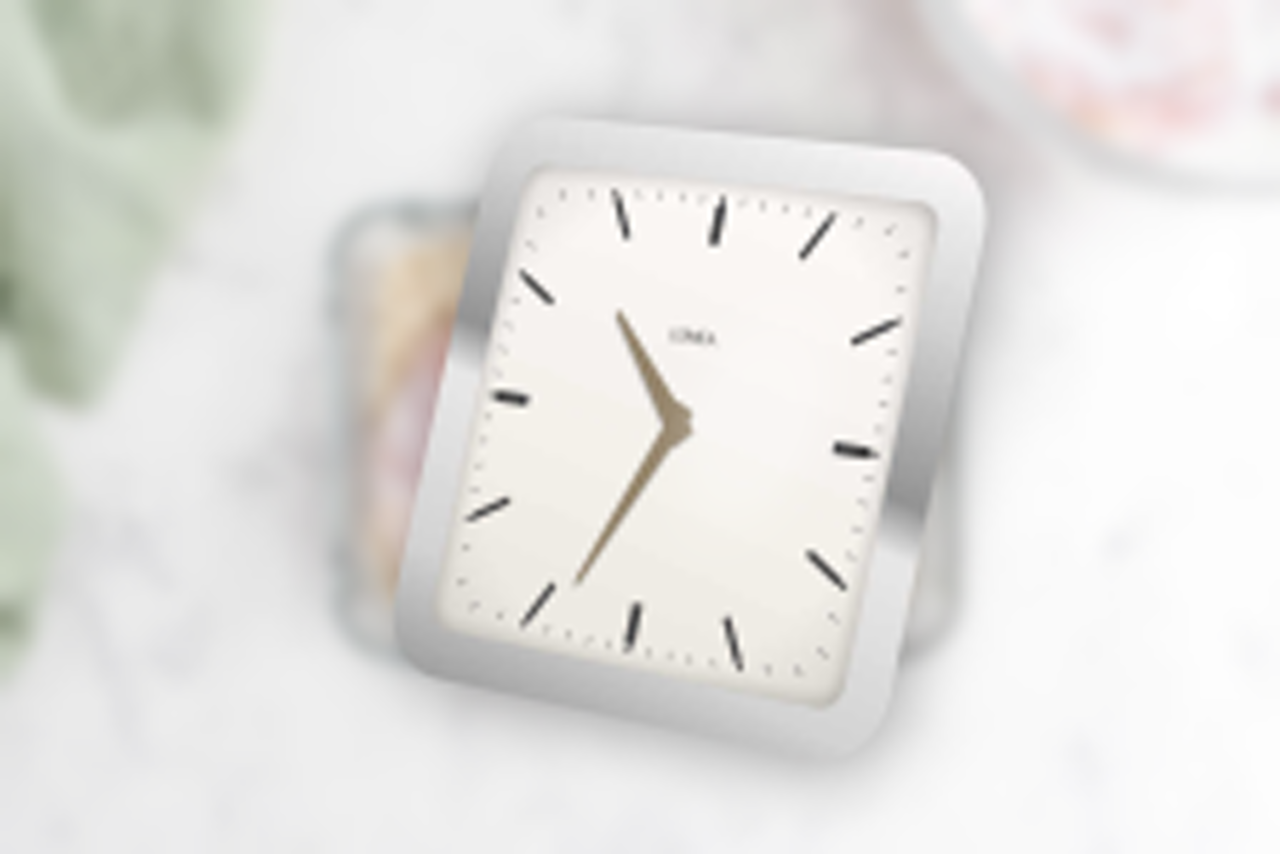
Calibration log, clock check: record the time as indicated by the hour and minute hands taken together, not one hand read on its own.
10:34
